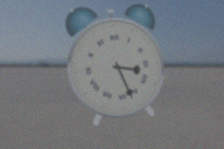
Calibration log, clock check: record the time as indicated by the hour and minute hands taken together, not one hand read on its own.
3:27
